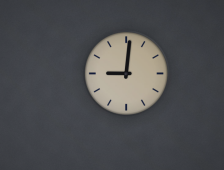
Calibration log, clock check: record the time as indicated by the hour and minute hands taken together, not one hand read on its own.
9:01
